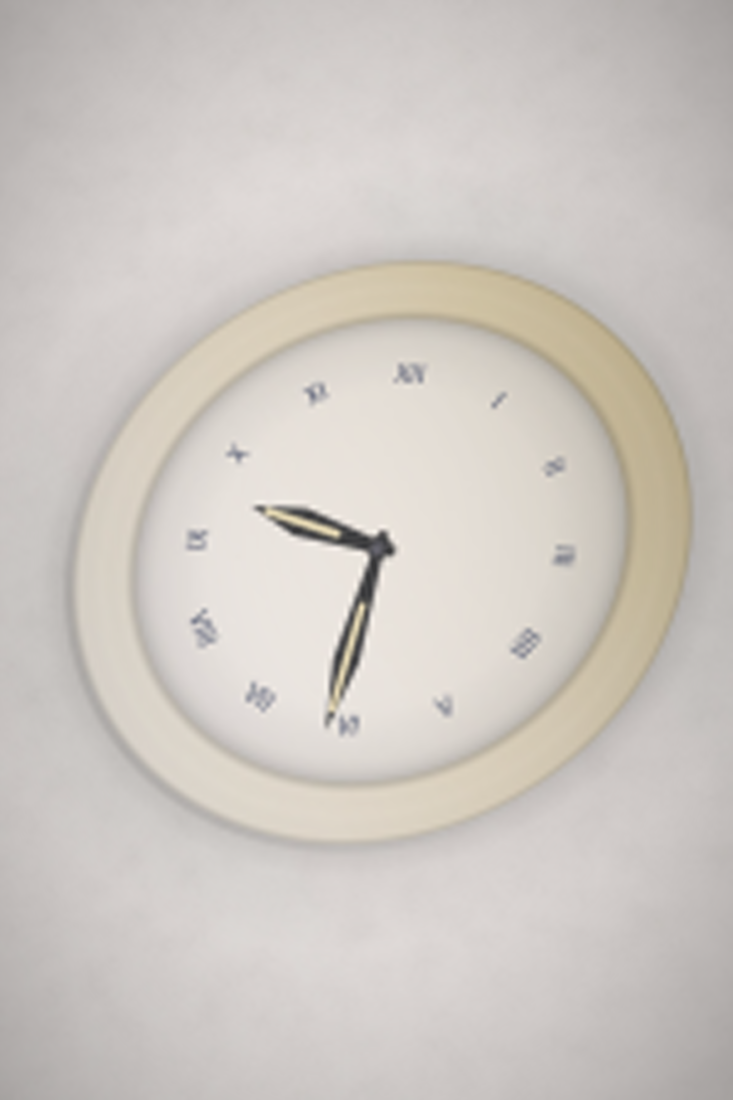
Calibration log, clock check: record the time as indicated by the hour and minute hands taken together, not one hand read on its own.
9:31
